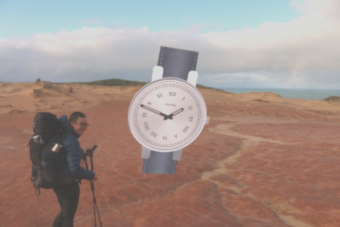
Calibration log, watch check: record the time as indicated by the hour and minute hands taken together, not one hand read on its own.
1:48
